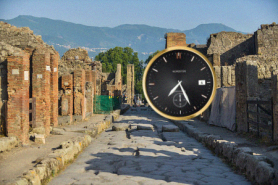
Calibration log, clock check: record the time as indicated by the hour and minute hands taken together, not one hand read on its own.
7:26
